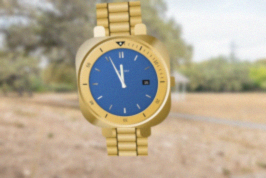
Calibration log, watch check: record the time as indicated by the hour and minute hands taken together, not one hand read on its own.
11:56
